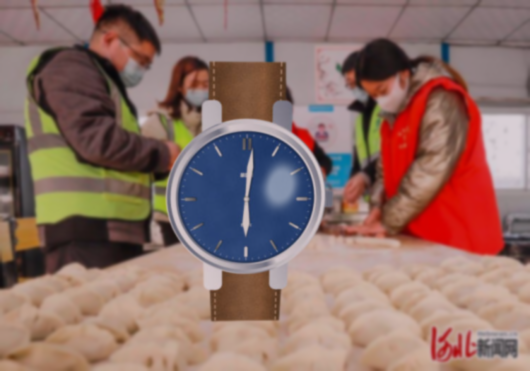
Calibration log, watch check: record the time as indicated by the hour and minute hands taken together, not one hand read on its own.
6:01
